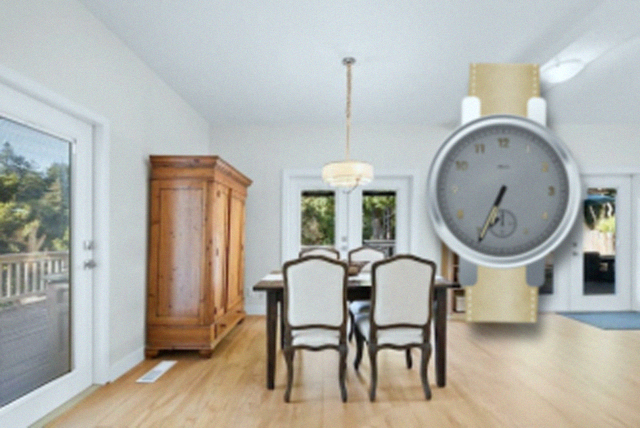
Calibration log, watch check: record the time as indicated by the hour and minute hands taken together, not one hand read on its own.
6:34
